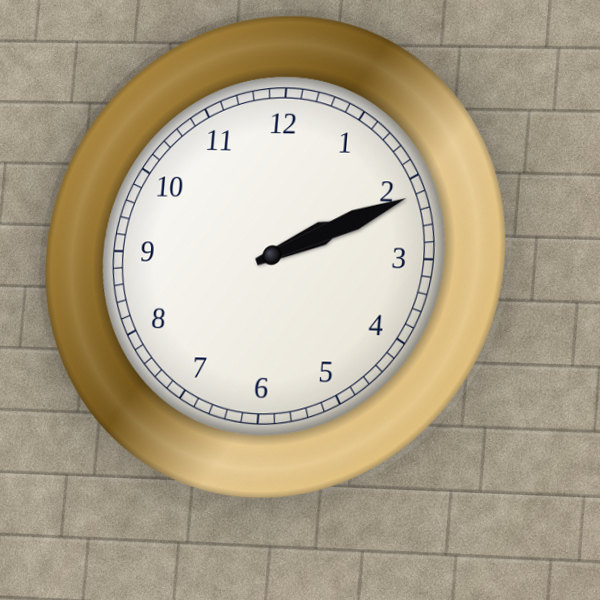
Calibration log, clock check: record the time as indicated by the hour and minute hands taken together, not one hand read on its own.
2:11
